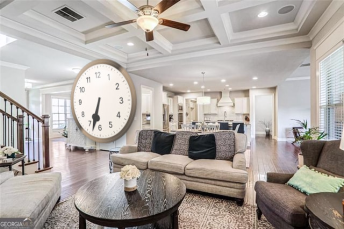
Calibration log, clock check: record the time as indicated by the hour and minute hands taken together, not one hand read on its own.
6:33
